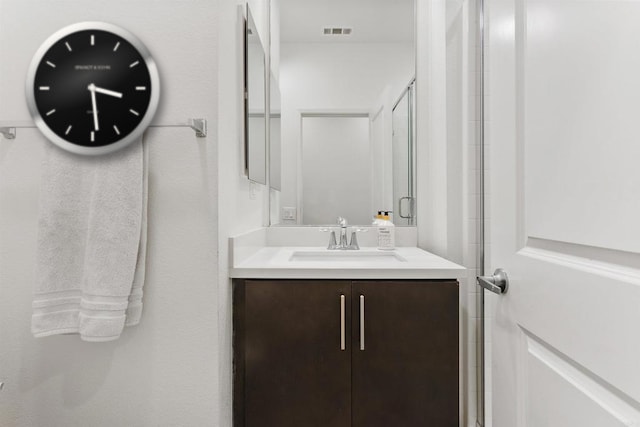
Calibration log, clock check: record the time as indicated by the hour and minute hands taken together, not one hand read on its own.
3:29
